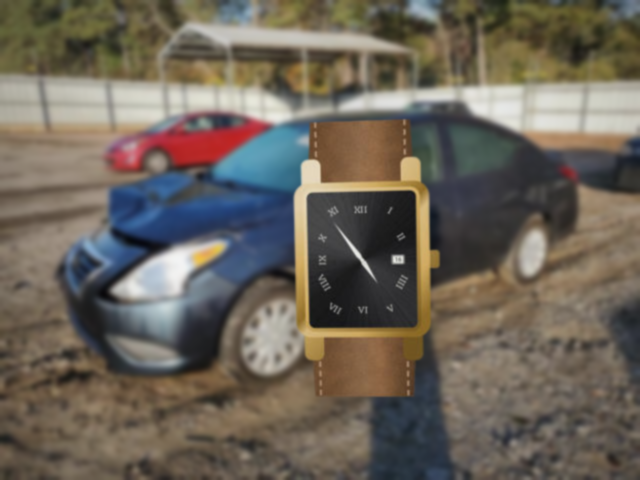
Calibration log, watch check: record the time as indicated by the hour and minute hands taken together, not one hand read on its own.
4:54
